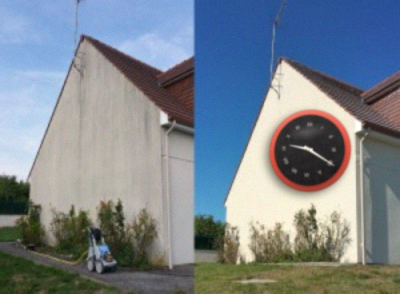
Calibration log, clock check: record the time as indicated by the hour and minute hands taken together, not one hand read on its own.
9:20
